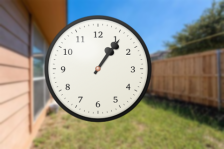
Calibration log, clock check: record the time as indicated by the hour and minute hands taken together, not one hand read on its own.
1:06
